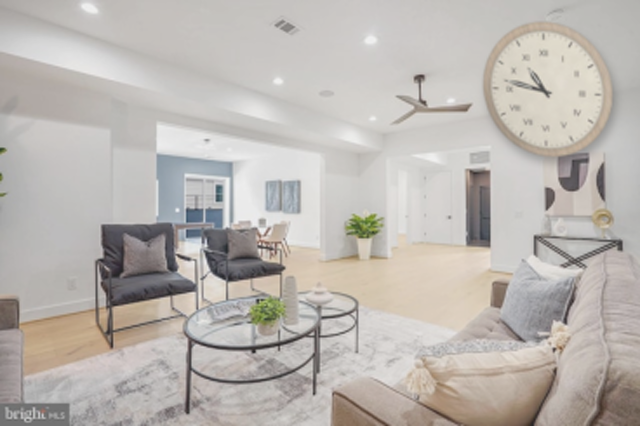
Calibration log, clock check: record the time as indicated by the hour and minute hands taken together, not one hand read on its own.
10:47
